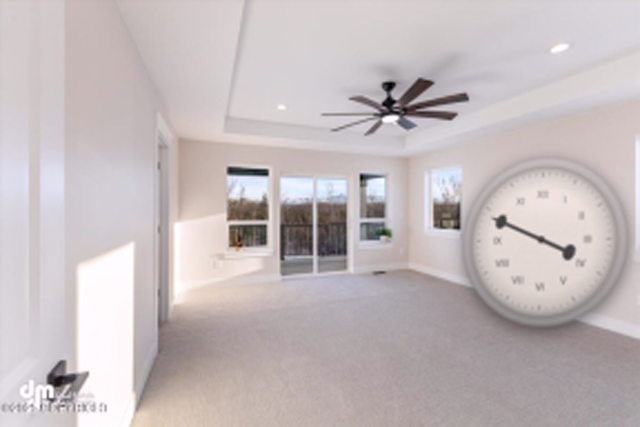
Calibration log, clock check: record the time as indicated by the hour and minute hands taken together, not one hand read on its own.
3:49
